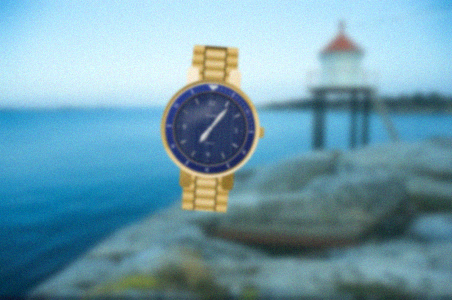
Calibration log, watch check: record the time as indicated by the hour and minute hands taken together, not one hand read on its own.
7:06
